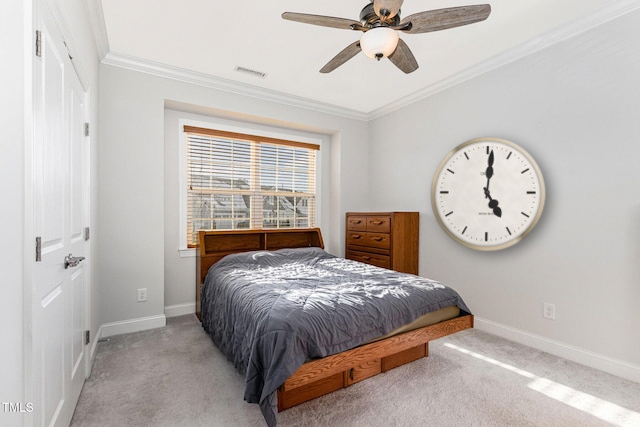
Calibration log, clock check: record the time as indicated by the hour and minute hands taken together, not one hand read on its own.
5:01
